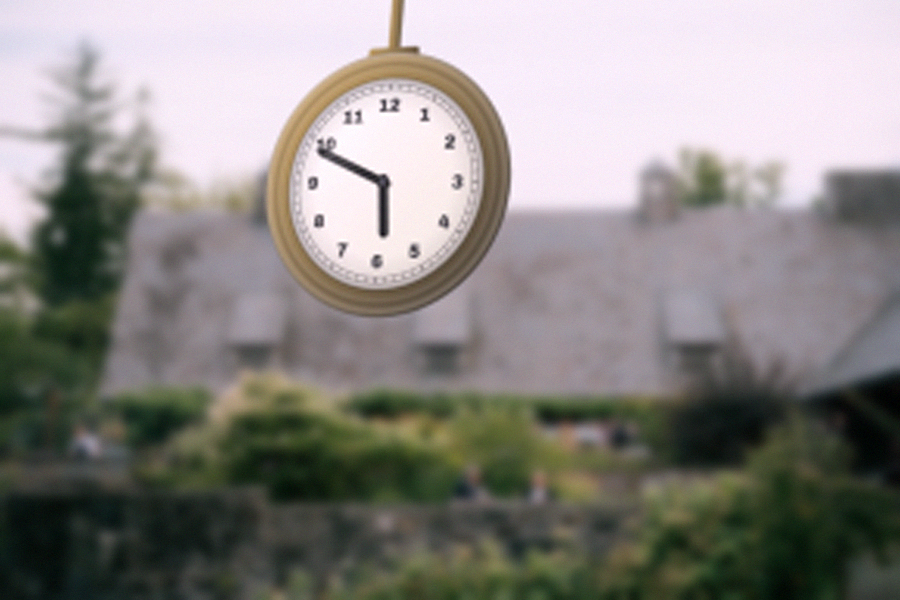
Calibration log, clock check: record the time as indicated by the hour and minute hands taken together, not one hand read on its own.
5:49
